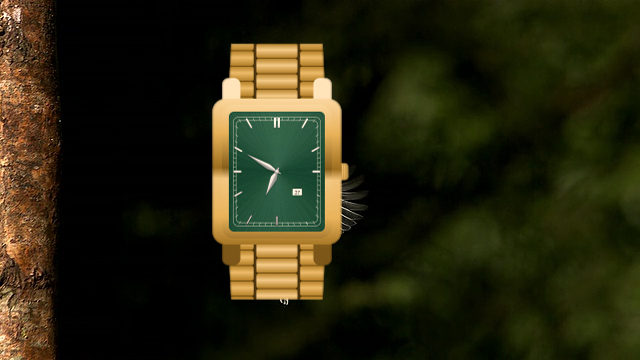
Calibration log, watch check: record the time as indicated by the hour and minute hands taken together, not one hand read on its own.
6:50
